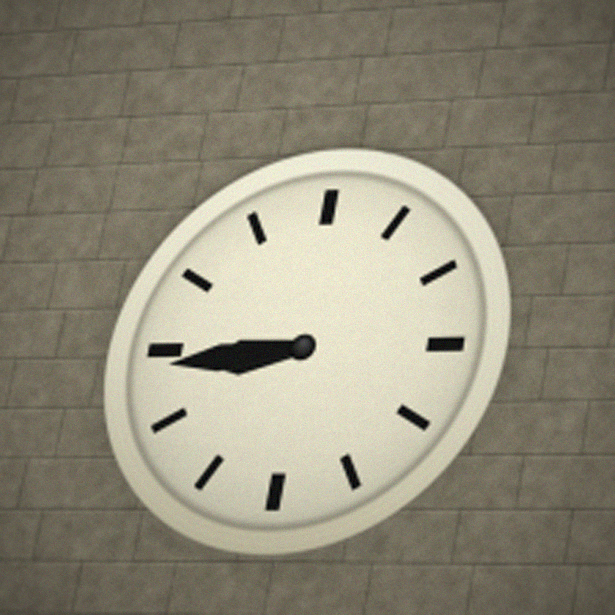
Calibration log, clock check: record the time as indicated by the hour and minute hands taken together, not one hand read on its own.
8:44
